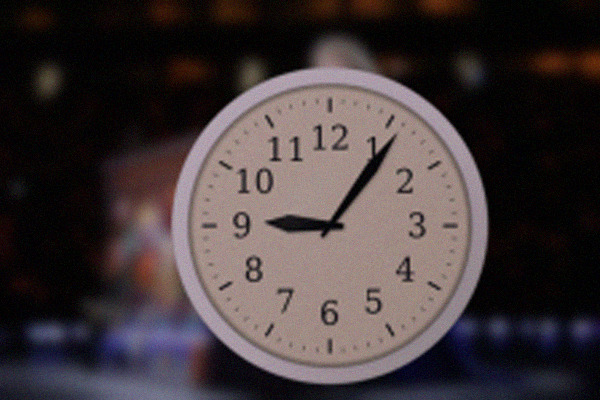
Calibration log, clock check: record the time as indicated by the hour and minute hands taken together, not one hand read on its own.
9:06
